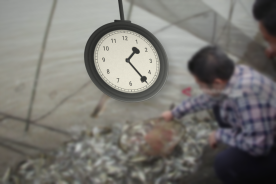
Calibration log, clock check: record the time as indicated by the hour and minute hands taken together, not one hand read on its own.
1:24
